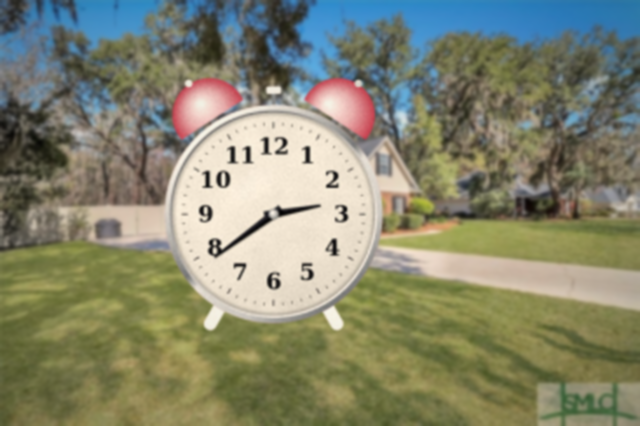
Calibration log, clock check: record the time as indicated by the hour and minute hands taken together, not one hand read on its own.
2:39
